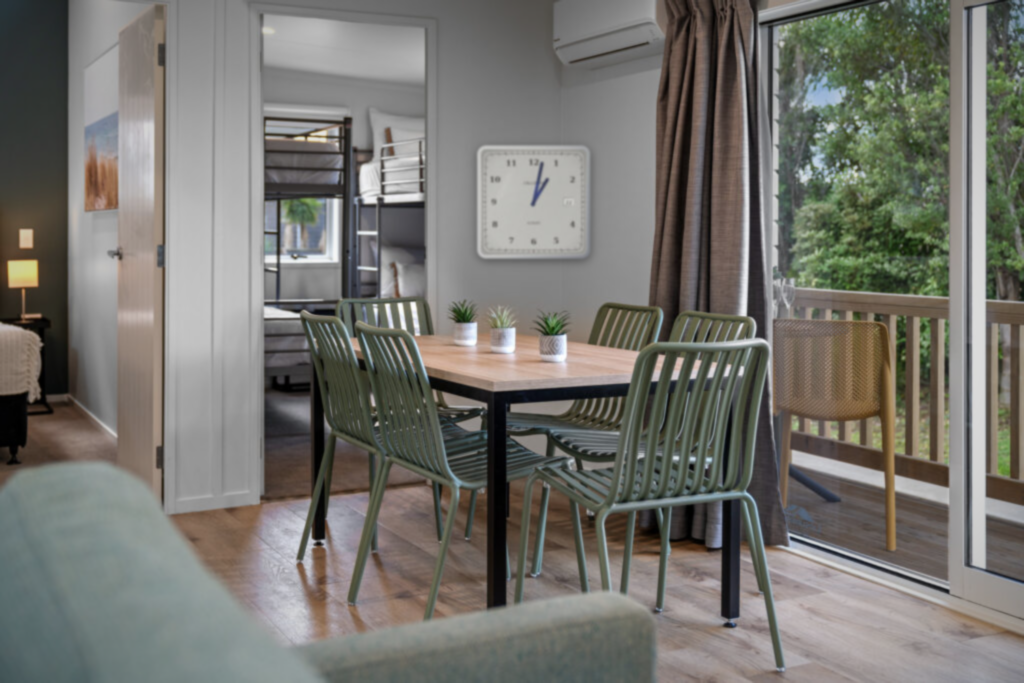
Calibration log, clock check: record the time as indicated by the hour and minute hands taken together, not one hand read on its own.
1:02
